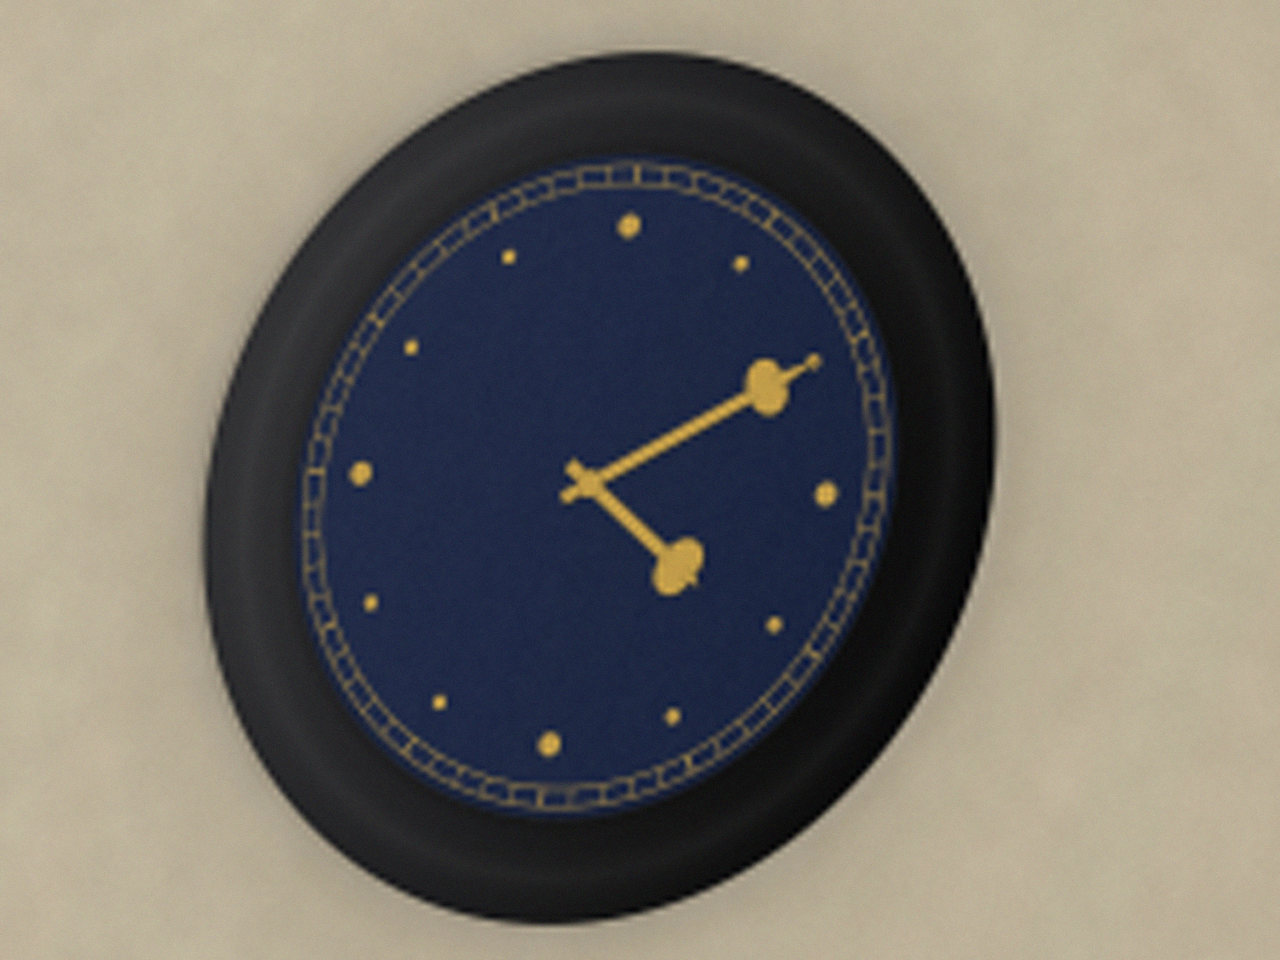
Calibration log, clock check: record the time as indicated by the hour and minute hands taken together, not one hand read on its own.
4:10
